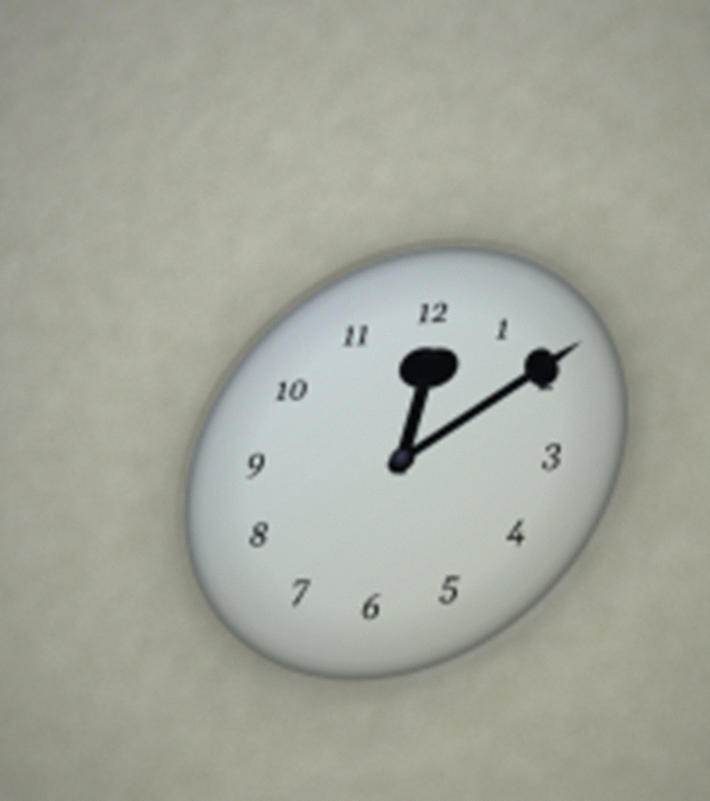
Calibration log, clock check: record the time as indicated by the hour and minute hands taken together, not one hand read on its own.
12:09
